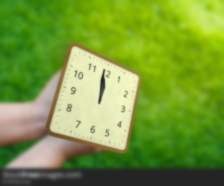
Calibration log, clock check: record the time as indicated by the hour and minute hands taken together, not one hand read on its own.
11:59
